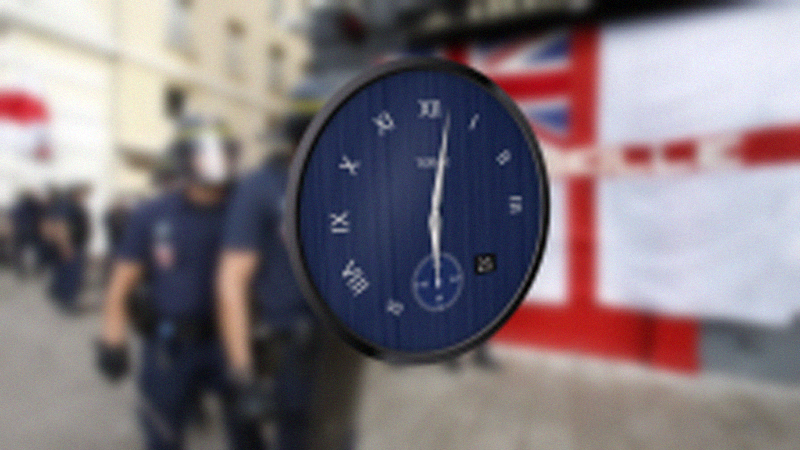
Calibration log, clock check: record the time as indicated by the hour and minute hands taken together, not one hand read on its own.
6:02
